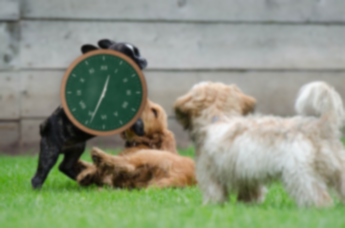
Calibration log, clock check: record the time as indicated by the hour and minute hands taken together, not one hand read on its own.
12:34
